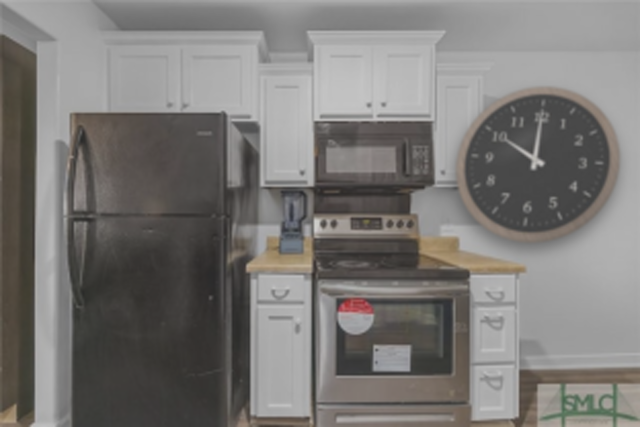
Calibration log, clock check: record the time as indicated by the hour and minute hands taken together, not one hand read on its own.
10:00
